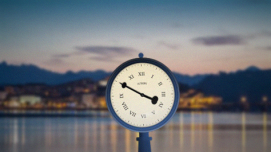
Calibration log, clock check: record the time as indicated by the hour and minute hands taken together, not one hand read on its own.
3:50
